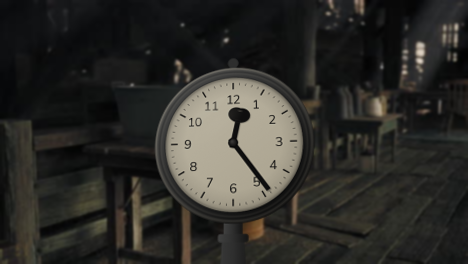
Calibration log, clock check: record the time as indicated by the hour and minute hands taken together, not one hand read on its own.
12:24
